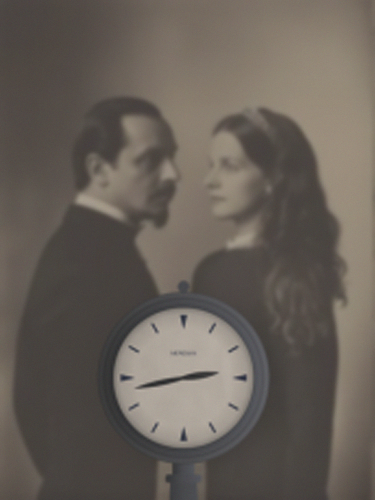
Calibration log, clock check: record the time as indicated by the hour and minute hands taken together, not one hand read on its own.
2:43
